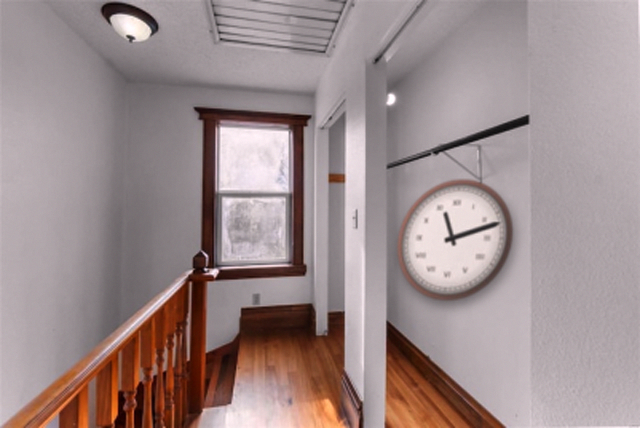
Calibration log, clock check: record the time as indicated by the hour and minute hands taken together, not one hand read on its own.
11:12
